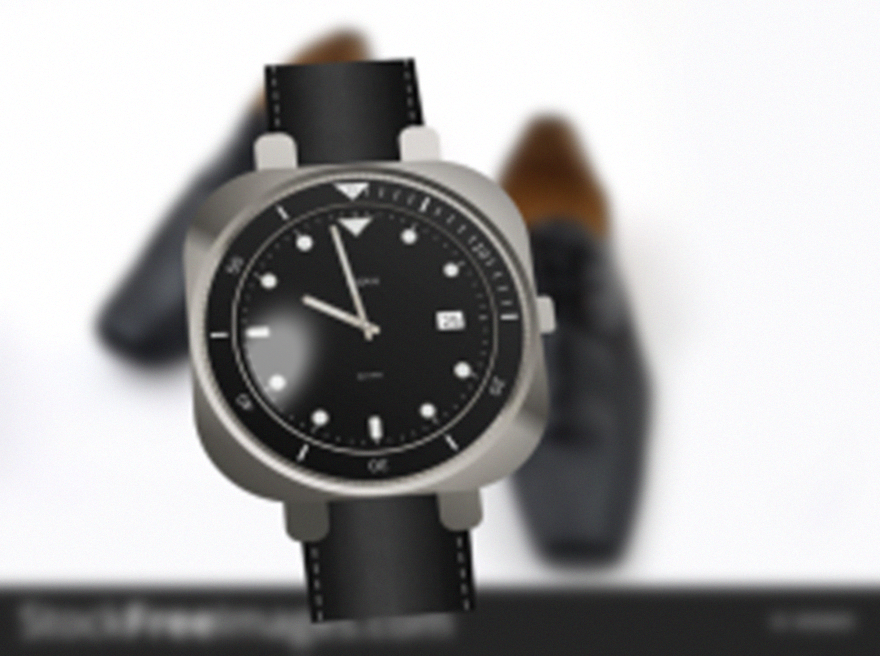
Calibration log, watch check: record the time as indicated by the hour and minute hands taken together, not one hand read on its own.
9:58
